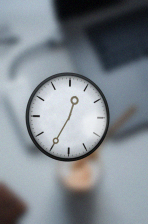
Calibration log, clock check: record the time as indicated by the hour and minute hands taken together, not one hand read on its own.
12:35
